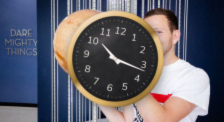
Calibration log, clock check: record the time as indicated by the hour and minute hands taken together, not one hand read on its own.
10:17
